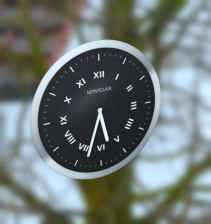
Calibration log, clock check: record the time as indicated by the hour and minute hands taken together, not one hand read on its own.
5:33
